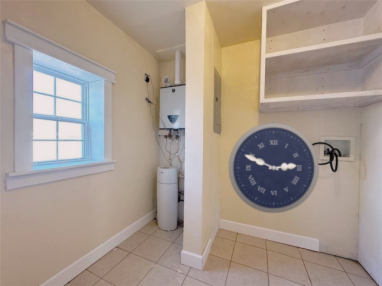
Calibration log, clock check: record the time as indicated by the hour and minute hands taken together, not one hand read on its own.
2:49
